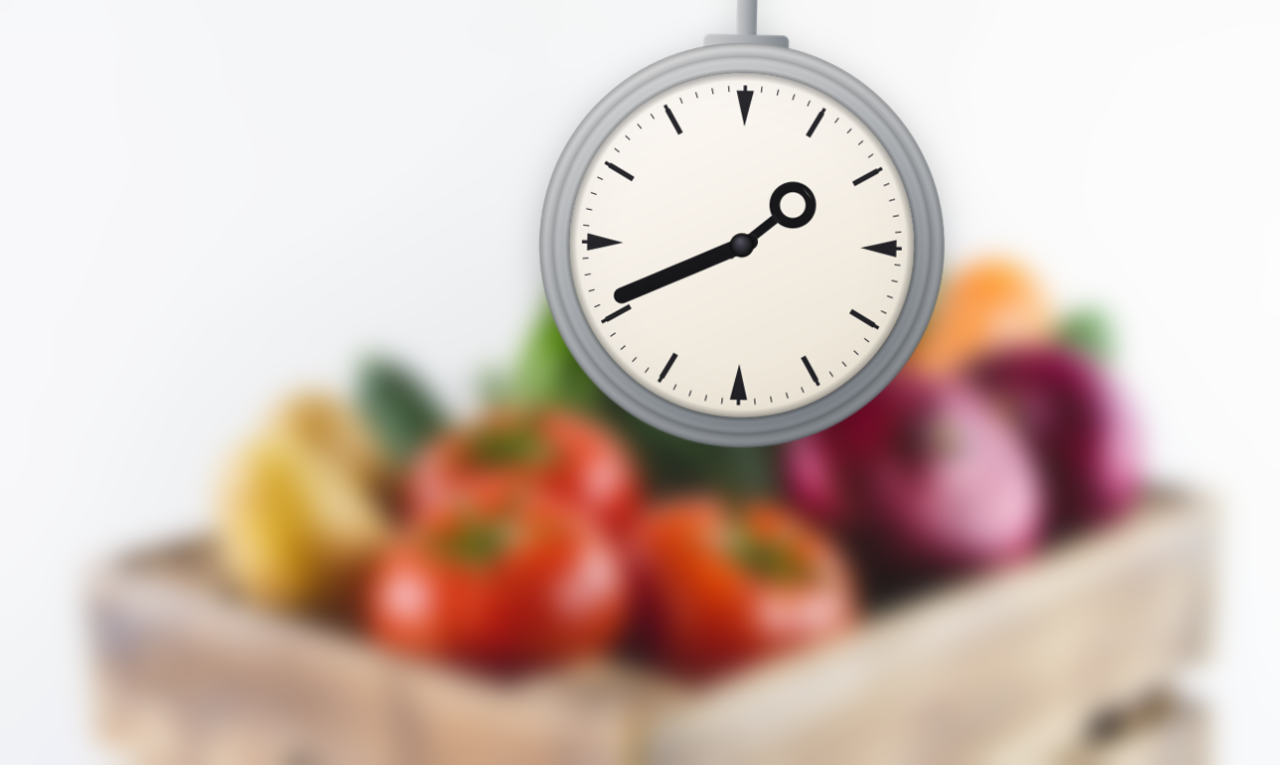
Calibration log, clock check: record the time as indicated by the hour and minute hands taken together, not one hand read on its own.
1:41
